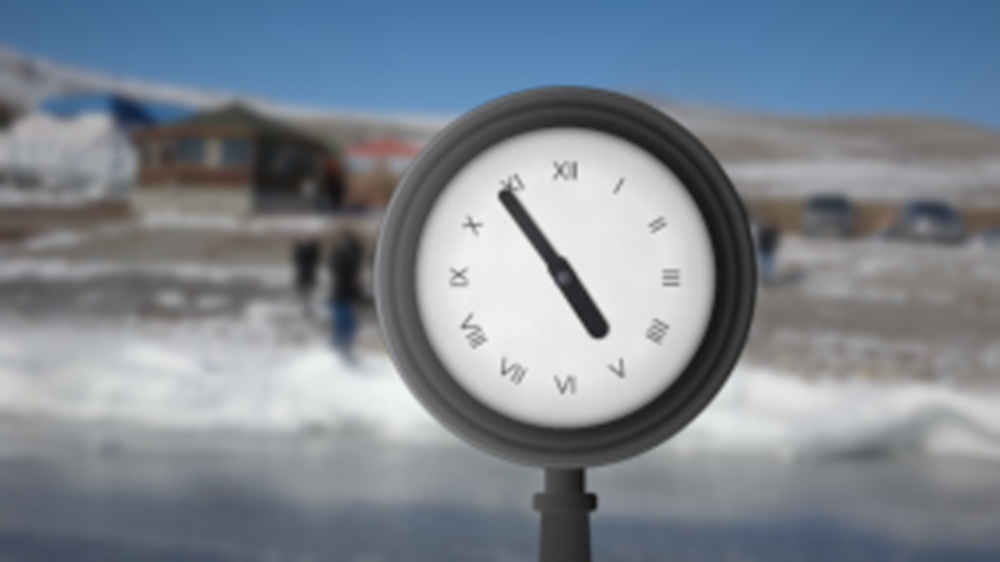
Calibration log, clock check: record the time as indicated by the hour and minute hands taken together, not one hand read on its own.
4:54
